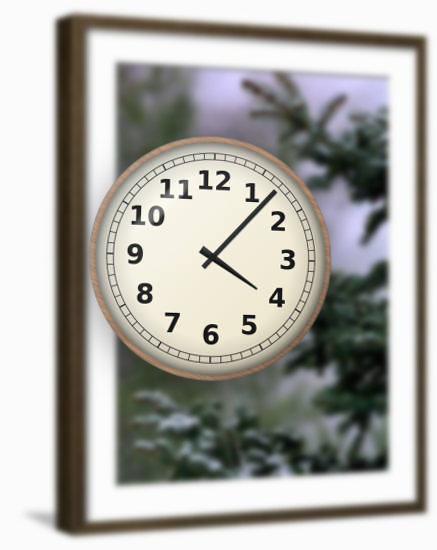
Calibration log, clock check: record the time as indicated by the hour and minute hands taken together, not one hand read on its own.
4:07
